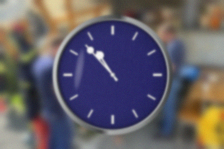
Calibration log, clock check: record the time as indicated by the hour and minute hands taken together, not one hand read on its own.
10:53
